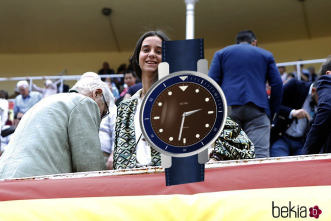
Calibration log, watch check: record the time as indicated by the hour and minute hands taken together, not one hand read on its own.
2:32
